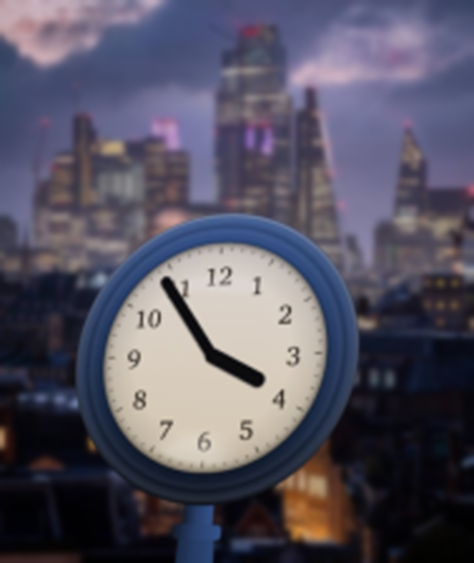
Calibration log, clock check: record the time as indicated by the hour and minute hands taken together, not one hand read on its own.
3:54
